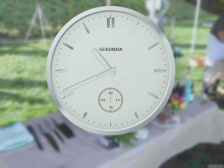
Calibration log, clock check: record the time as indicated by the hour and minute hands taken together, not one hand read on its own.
10:41
